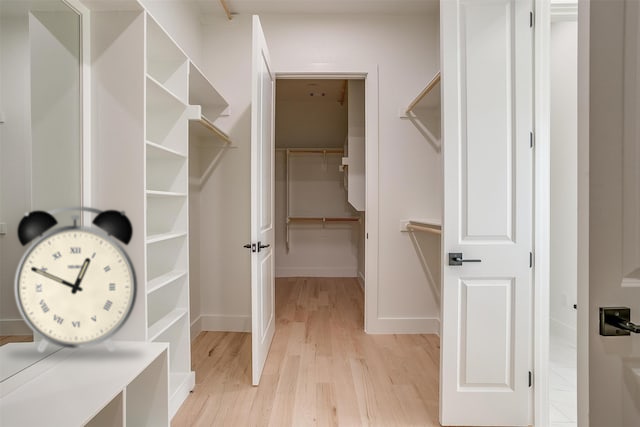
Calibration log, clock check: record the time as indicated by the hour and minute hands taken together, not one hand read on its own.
12:49
